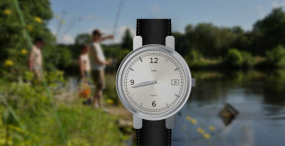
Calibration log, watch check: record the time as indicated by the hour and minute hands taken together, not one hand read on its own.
8:43
